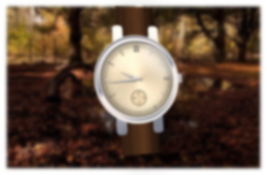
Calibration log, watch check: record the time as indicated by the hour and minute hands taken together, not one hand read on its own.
9:44
